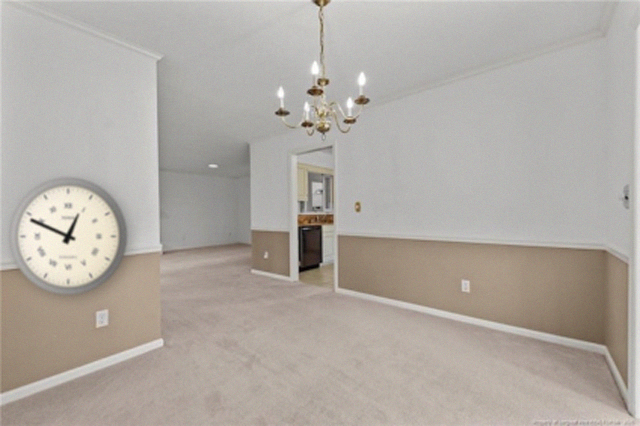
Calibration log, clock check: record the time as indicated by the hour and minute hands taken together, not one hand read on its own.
12:49
